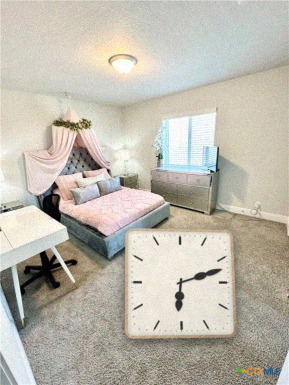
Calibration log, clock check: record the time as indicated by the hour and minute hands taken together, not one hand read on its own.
6:12
